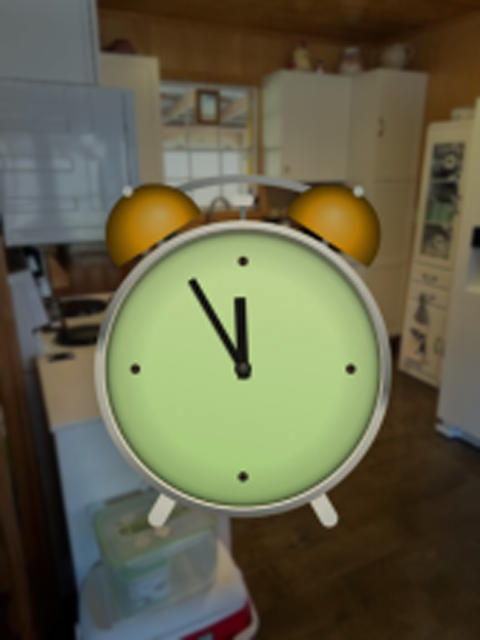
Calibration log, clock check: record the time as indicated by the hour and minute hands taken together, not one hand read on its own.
11:55
